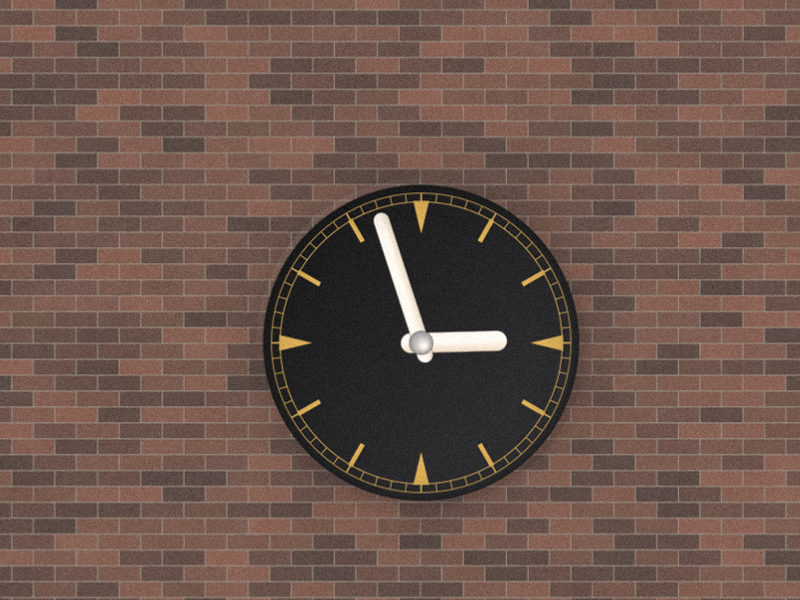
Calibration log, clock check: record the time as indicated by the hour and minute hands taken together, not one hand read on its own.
2:57
